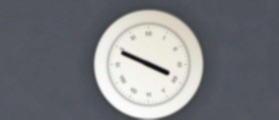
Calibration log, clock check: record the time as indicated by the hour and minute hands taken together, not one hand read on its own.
3:49
